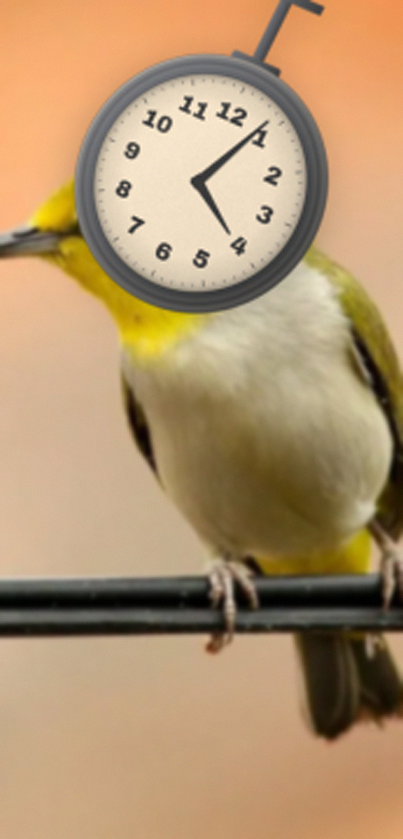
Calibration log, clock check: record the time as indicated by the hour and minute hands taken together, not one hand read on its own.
4:04
